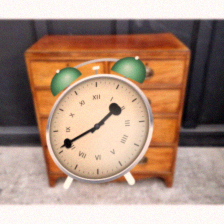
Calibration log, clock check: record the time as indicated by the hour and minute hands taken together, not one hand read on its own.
1:41
